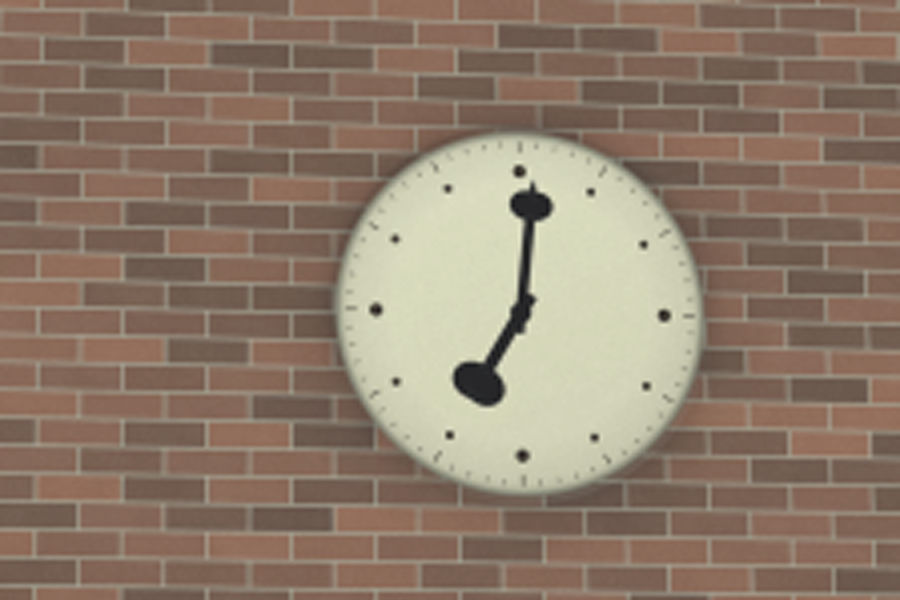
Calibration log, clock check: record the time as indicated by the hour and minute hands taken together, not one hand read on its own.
7:01
